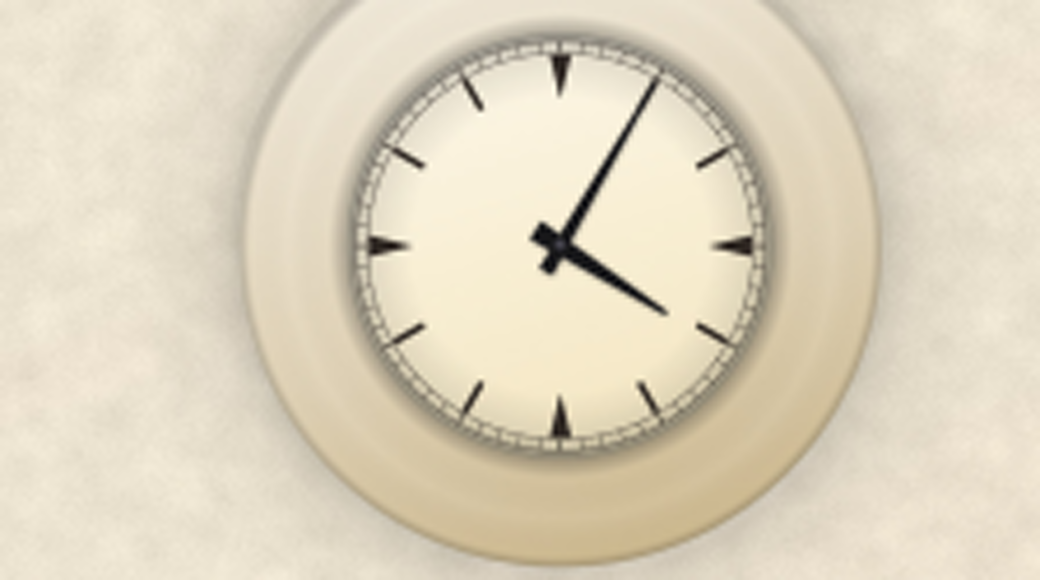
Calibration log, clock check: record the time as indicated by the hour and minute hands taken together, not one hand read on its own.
4:05
